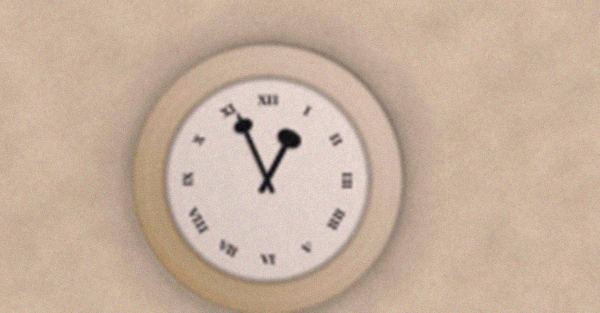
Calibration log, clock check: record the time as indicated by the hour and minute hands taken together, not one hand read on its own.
12:56
